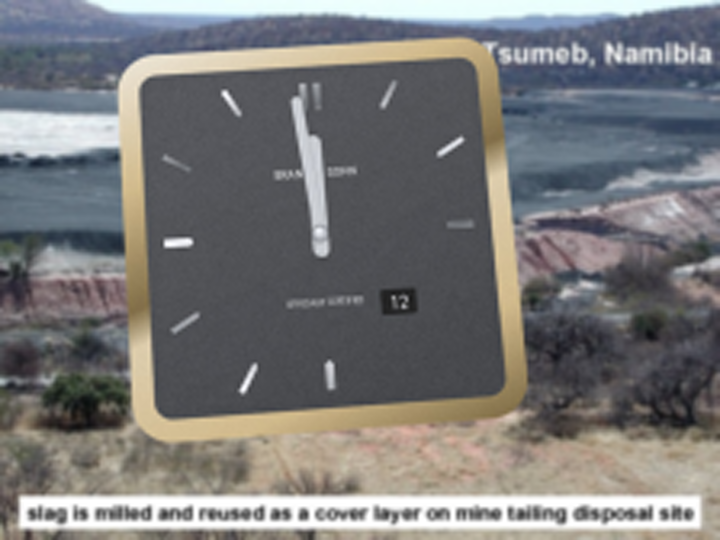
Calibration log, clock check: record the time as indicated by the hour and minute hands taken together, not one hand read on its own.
11:59
